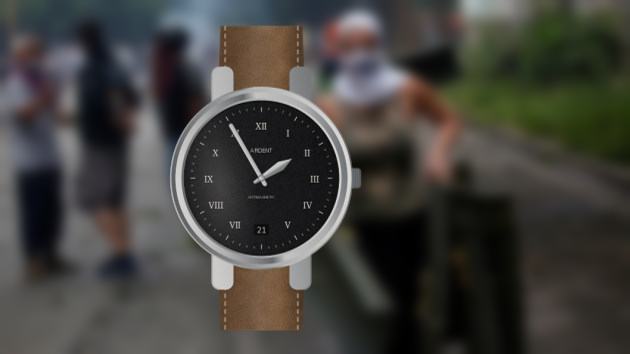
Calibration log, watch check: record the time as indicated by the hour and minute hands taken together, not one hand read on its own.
1:55
